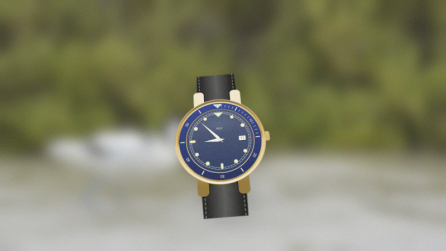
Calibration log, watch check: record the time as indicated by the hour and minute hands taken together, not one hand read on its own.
8:53
